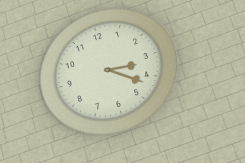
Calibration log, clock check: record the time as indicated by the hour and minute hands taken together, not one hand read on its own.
3:22
